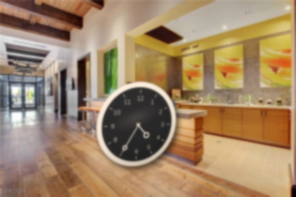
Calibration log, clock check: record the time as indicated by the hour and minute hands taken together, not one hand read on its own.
4:35
